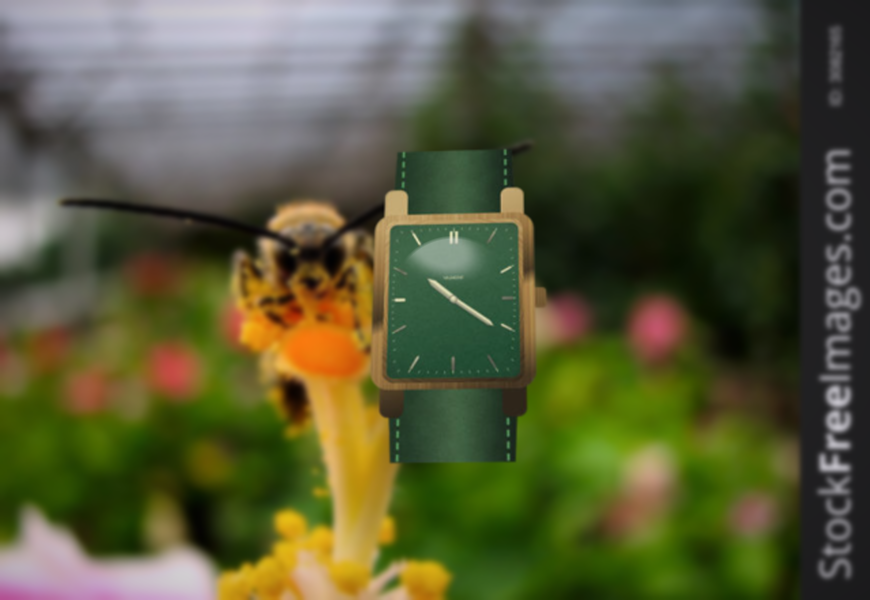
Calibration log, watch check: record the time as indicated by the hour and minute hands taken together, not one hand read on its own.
10:21
